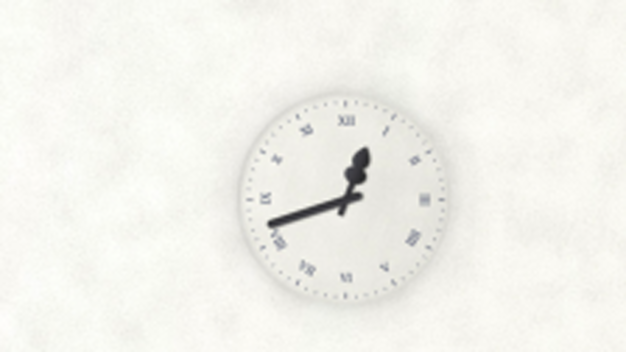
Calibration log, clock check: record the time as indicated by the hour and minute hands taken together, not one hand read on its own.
12:42
